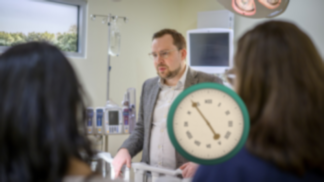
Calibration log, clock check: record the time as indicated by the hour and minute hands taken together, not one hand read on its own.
4:54
